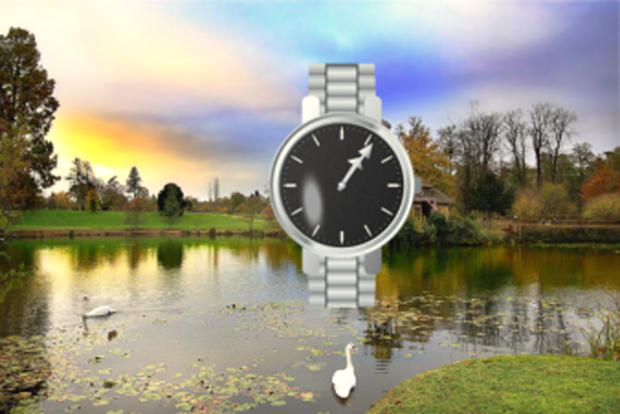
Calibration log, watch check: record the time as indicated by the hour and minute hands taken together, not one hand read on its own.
1:06
